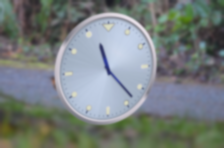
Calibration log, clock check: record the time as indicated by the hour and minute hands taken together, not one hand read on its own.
11:23
